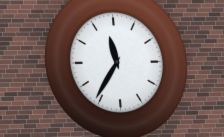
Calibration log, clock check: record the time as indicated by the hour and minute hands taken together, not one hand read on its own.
11:36
